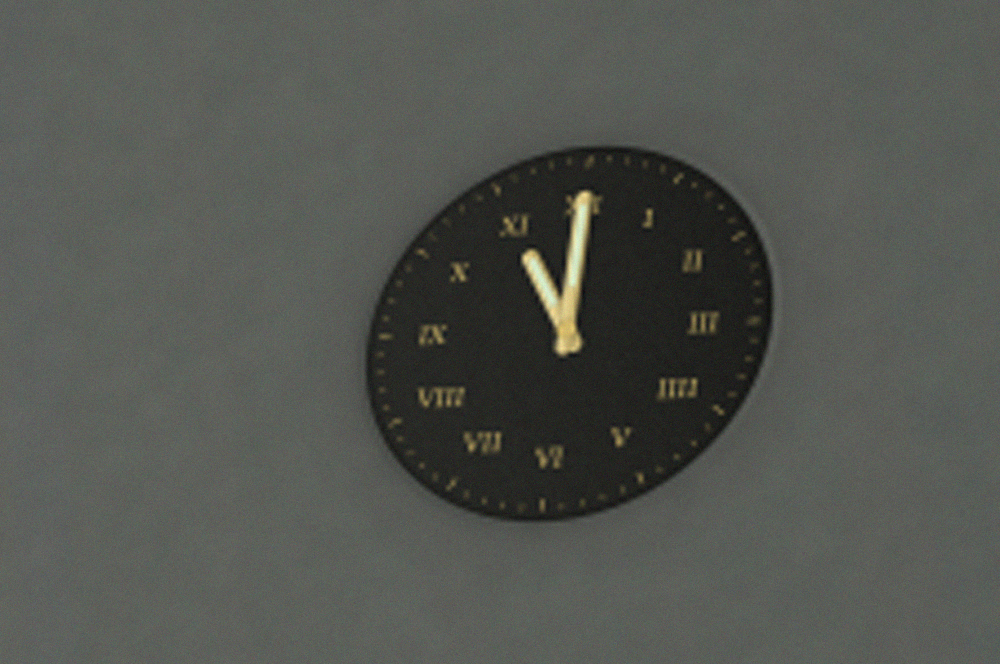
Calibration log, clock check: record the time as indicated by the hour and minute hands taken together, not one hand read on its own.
11:00
